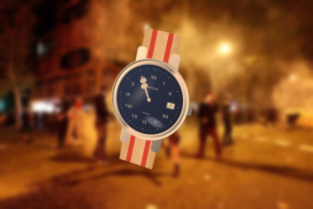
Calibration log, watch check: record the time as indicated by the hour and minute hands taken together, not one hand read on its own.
10:55
